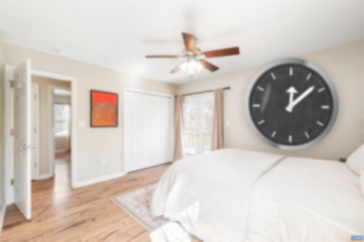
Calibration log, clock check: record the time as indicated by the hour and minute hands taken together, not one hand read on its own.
12:08
